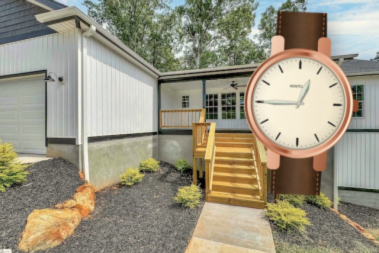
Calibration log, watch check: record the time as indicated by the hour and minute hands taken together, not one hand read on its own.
12:45
